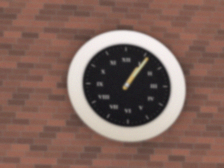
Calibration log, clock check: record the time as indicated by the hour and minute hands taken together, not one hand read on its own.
1:06
